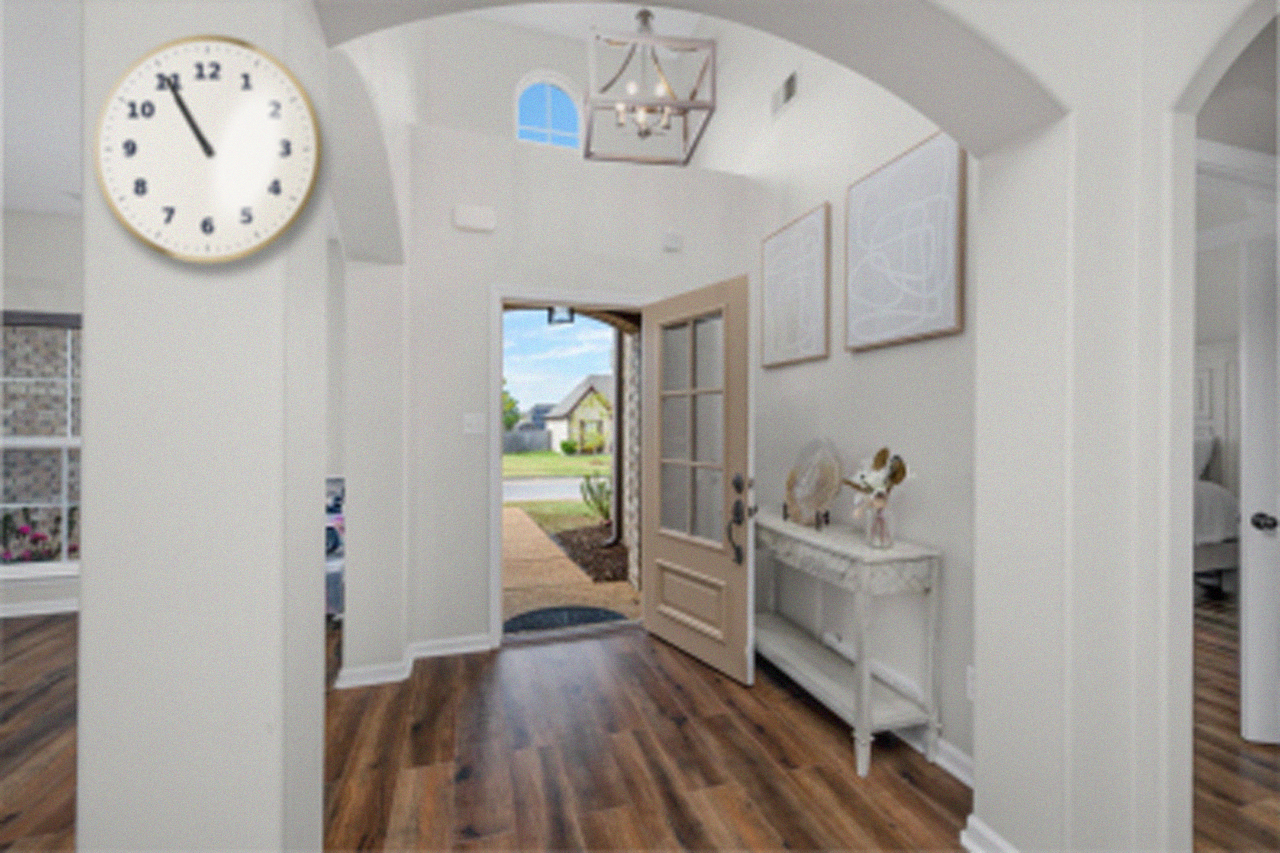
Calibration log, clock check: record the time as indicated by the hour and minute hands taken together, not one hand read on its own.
10:55
